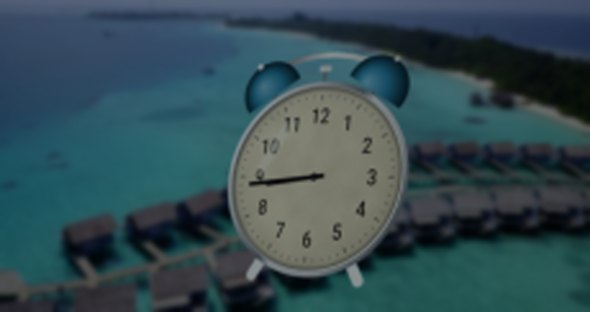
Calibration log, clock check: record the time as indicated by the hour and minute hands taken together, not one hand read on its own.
8:44
